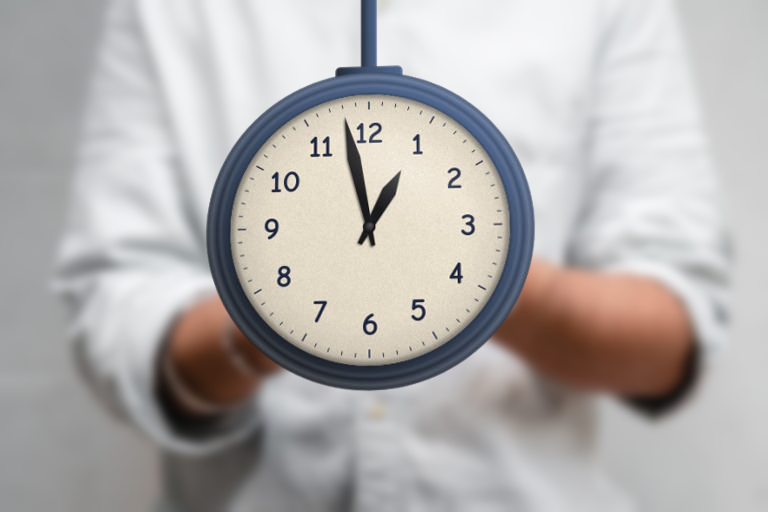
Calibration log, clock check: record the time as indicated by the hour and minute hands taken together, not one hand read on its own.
12:58
